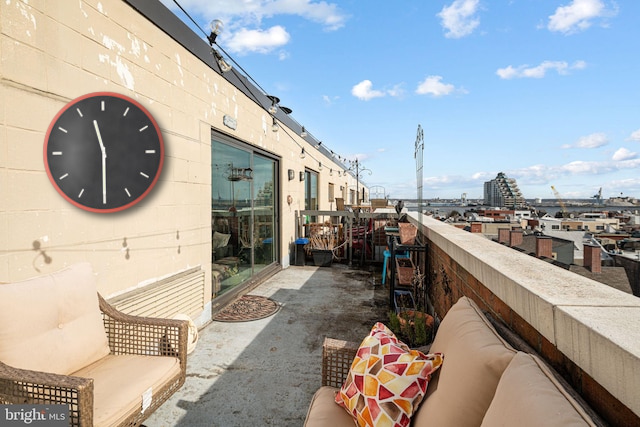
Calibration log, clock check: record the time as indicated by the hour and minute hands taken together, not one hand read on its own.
11:30
